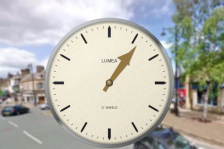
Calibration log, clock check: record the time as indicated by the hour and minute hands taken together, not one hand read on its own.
1:06
